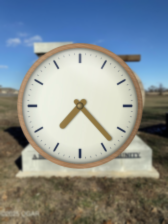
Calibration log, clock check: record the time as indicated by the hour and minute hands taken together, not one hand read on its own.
7:23
